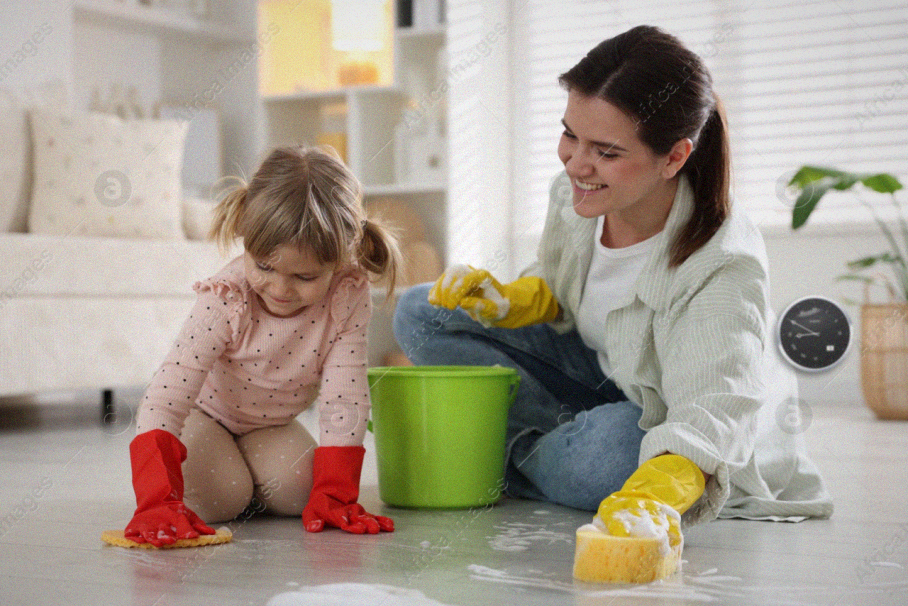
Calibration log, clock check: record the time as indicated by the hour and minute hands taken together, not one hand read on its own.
8:50
